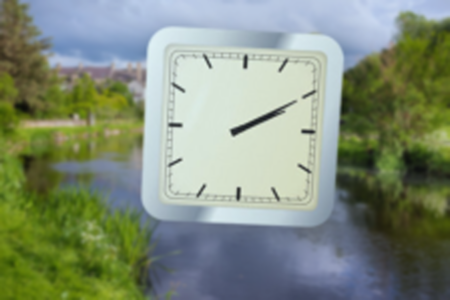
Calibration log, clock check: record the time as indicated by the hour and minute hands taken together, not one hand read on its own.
2:10
